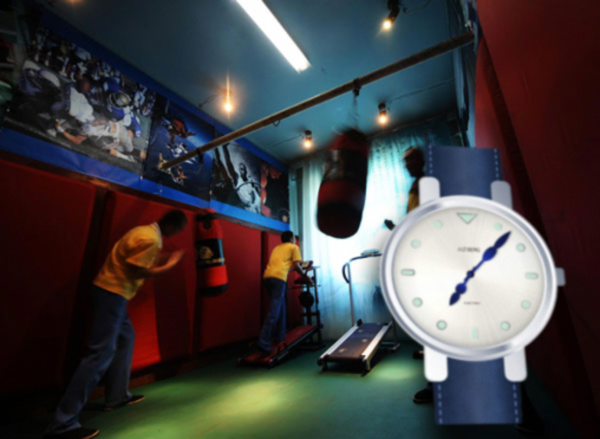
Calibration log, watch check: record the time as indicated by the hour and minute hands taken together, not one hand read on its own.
7:07
